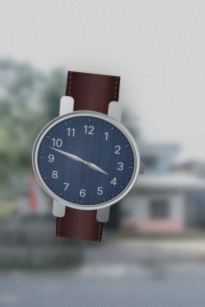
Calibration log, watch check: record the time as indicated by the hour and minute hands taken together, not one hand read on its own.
3:48
